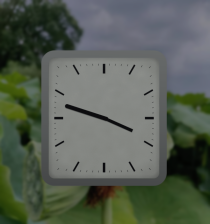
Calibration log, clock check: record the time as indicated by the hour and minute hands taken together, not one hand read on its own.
3:48
